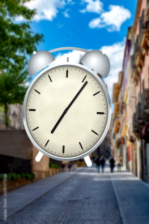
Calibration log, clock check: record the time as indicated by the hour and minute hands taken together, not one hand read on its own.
7:06
